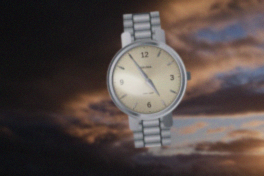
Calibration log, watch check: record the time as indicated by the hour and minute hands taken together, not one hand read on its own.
4:55
